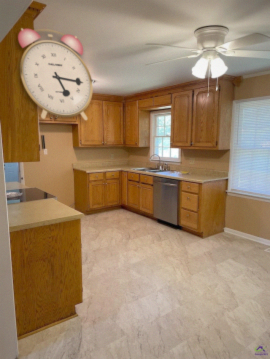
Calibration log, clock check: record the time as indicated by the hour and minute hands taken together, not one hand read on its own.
5:16
